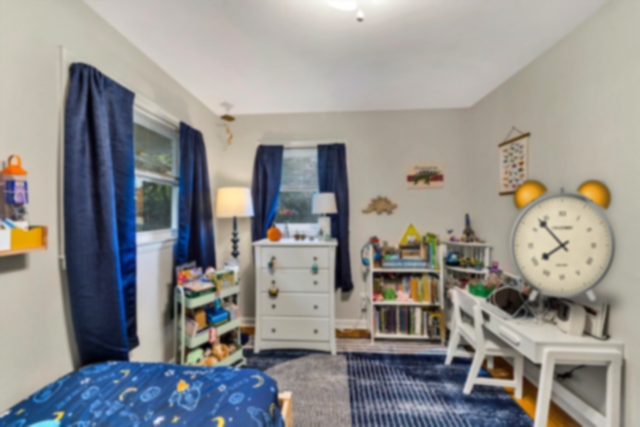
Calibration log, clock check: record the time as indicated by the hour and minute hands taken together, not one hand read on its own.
7:53
